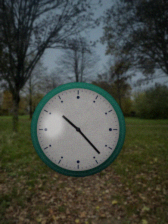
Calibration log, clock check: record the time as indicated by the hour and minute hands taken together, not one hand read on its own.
10:23
